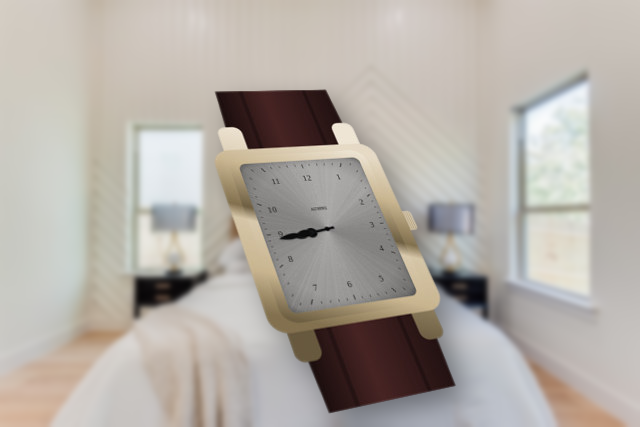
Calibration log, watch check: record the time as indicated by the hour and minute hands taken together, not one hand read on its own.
8:44
